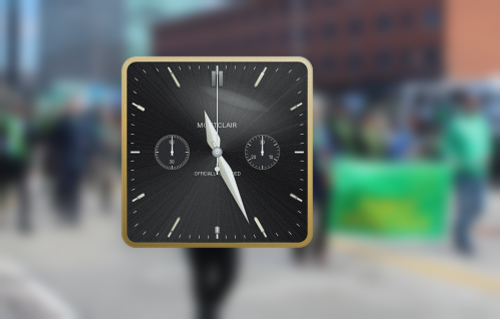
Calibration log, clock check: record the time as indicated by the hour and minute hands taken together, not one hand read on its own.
11:26
